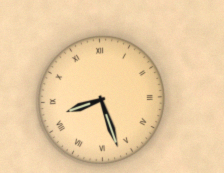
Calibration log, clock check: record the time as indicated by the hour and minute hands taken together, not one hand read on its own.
8:27
